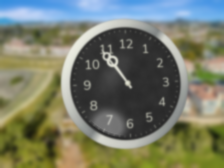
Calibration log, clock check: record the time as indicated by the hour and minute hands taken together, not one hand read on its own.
10:54
